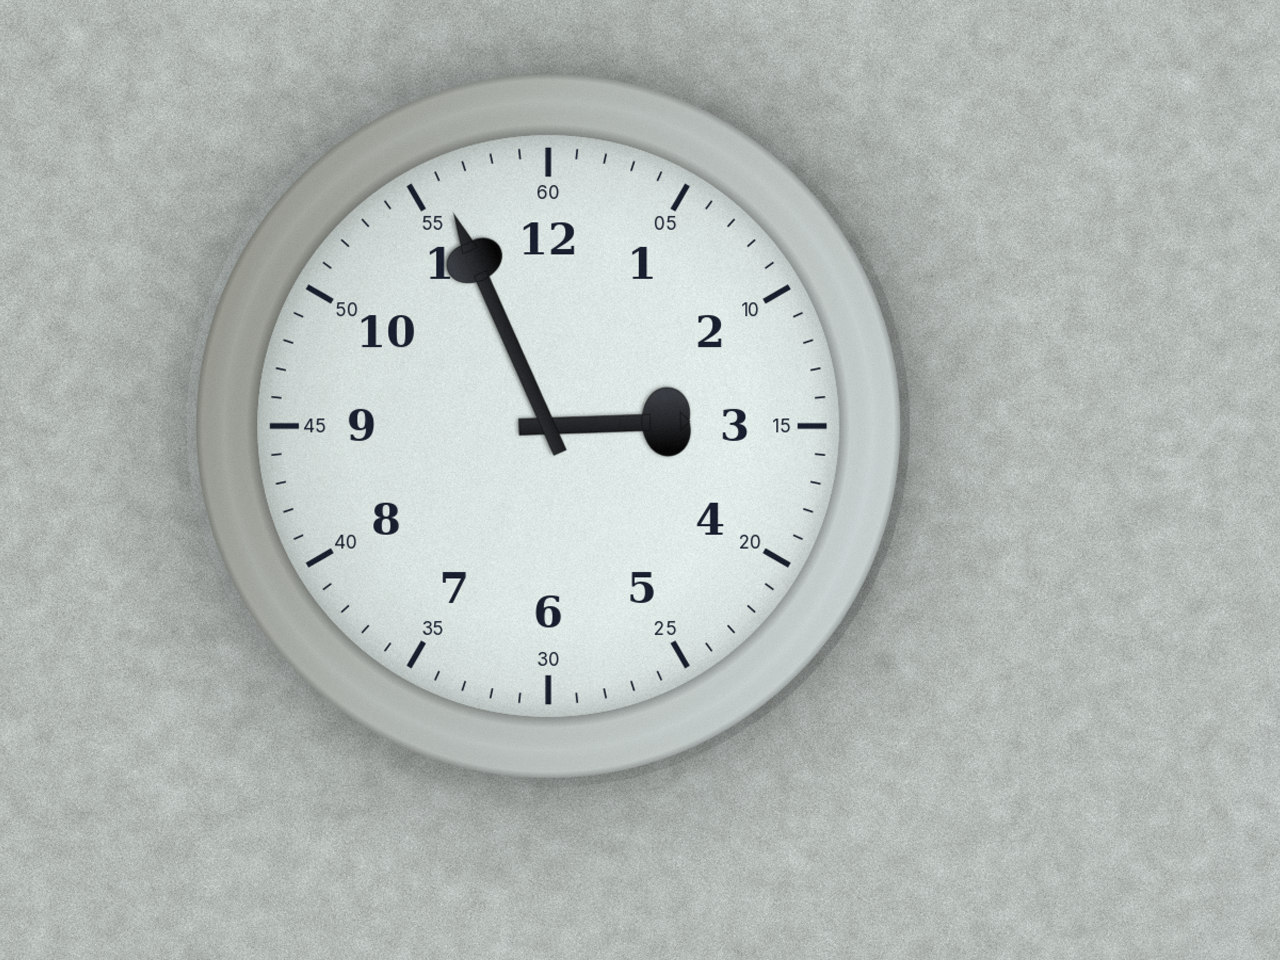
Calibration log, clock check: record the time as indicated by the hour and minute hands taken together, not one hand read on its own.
2:56
